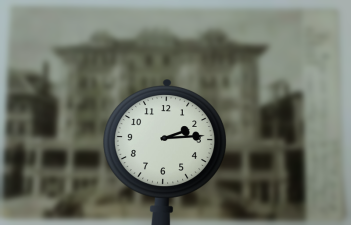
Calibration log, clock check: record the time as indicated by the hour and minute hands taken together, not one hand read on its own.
2:14
